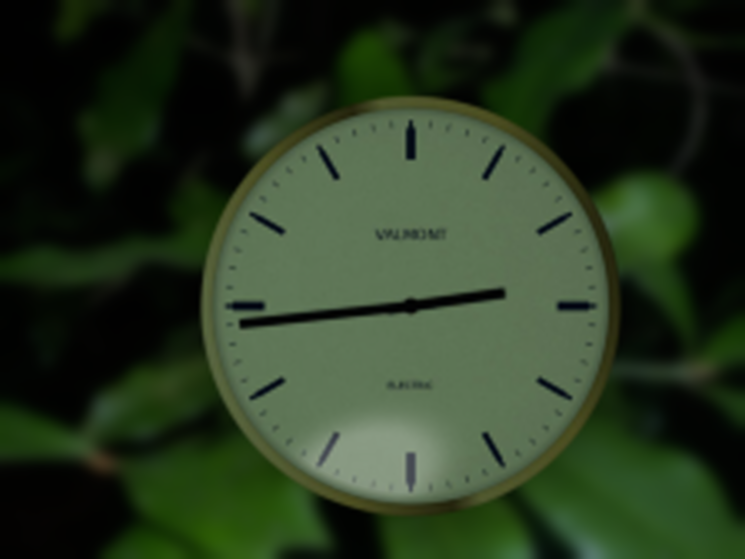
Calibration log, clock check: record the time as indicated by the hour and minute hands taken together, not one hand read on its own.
2:44
